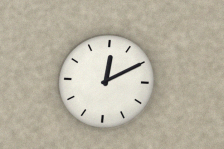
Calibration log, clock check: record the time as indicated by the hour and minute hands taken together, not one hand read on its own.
12:10
